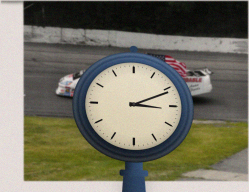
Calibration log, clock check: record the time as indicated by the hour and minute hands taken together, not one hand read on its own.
3:11
